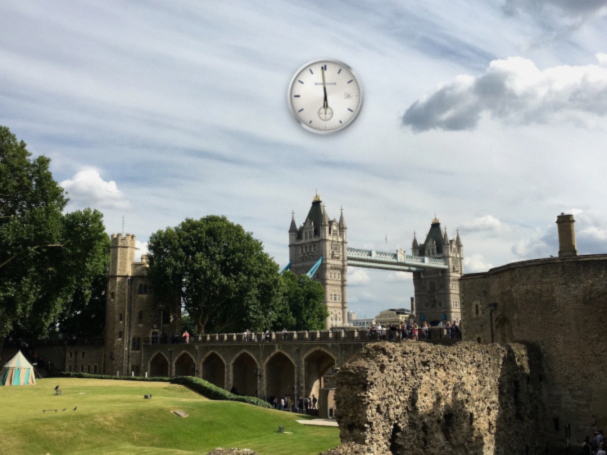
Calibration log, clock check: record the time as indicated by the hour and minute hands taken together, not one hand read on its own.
5:59
